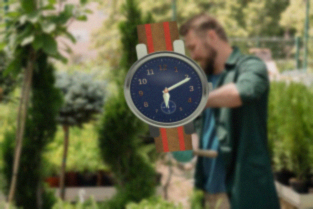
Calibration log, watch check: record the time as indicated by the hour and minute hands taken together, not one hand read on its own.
6:11
